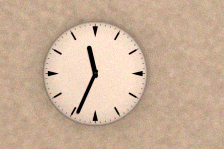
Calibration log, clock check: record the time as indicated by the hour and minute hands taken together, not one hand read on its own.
11:34
